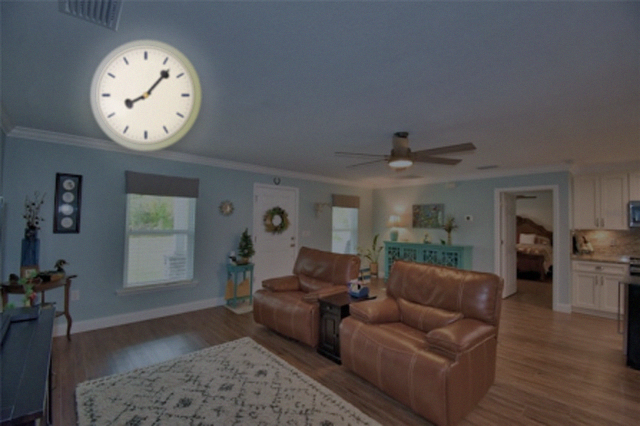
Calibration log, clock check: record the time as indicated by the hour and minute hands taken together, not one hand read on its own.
8:07
